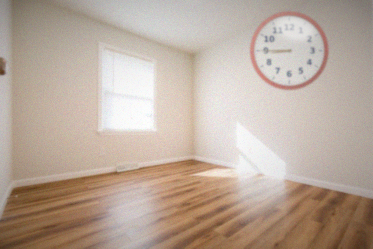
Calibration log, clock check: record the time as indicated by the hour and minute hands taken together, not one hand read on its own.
8:45
